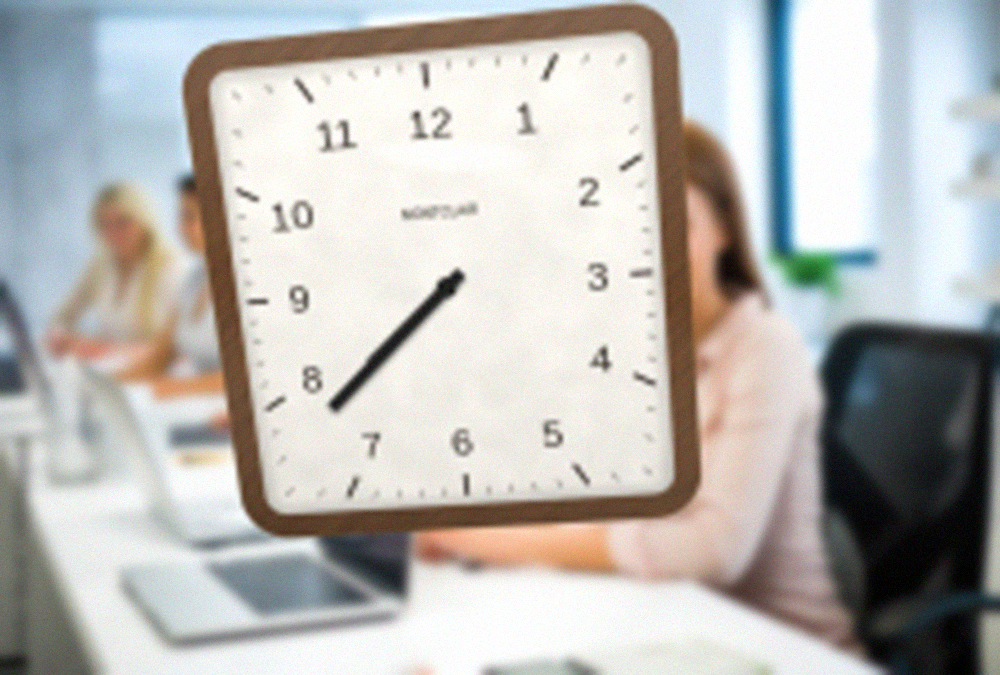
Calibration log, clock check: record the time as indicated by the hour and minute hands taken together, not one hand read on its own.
7:38
